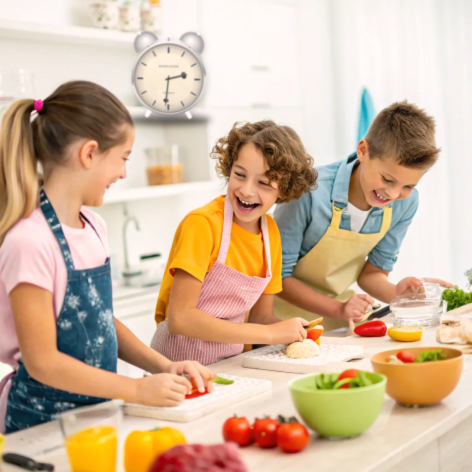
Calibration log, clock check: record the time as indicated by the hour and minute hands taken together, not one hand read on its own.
2:31
